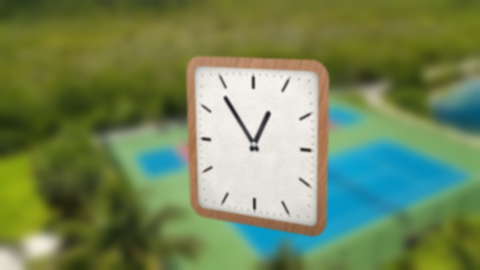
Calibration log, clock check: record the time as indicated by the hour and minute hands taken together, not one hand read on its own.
12:54
